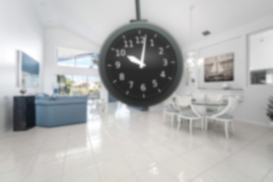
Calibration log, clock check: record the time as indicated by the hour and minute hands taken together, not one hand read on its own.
10:02
